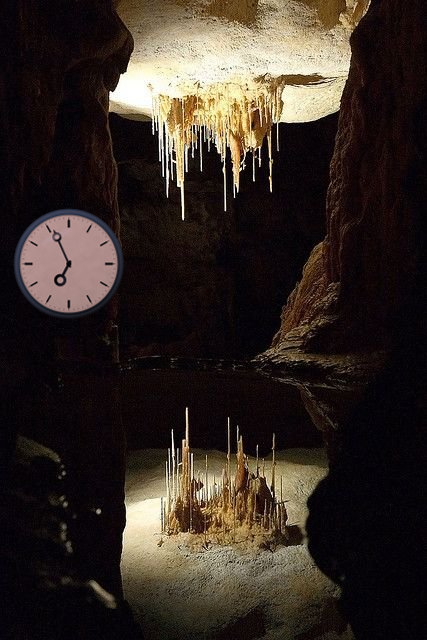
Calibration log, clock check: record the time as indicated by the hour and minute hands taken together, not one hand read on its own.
6:56
